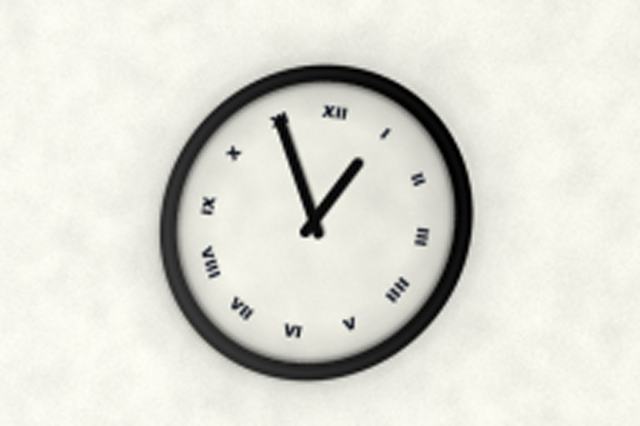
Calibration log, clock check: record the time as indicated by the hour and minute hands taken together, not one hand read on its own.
12:55
